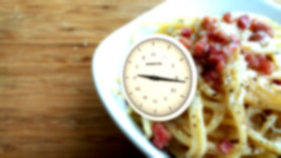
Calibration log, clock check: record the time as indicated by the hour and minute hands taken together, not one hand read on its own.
9:16
